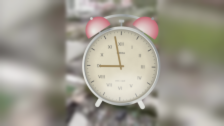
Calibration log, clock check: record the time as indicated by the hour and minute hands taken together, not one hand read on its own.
8:58
